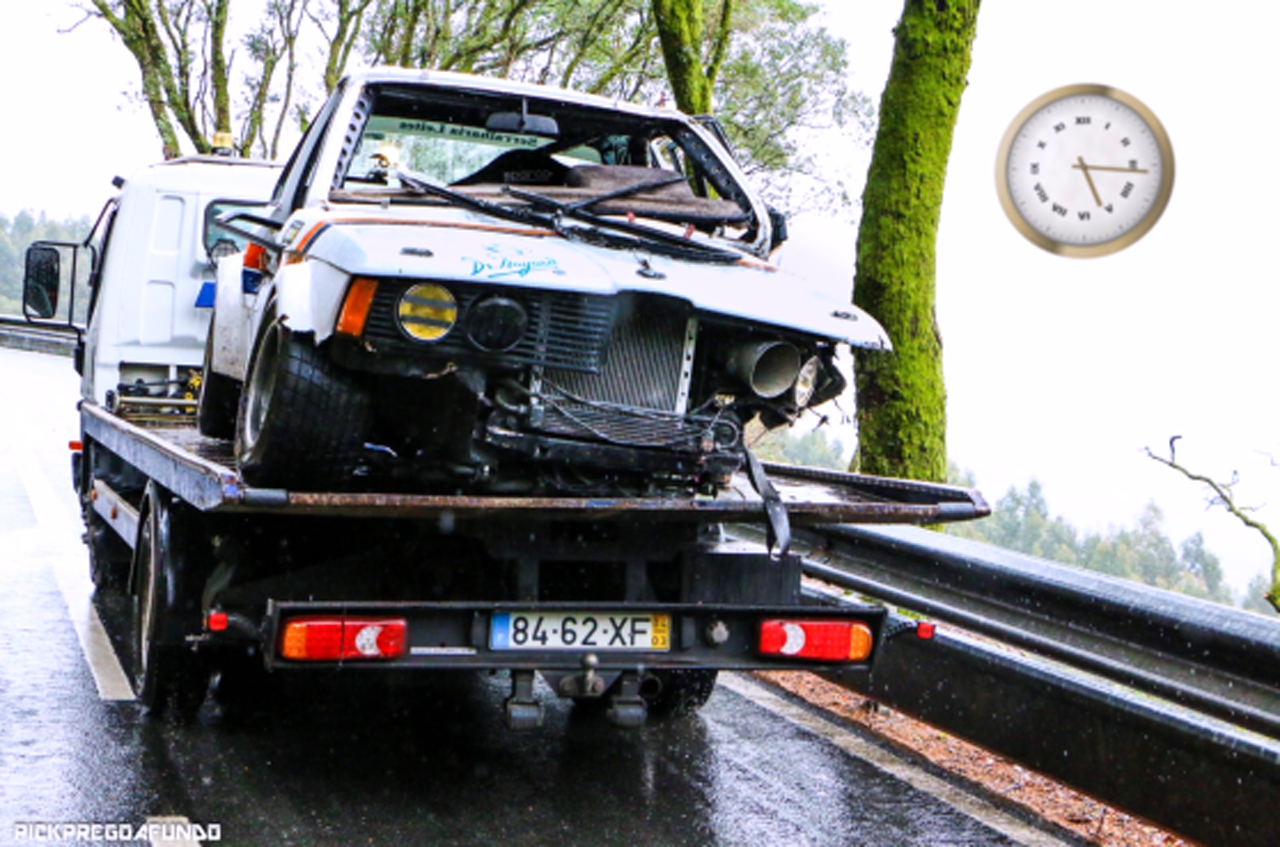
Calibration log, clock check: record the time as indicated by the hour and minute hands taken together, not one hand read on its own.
5:16
